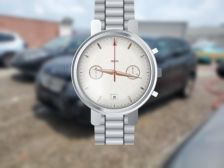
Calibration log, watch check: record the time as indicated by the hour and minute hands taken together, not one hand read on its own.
9:17
